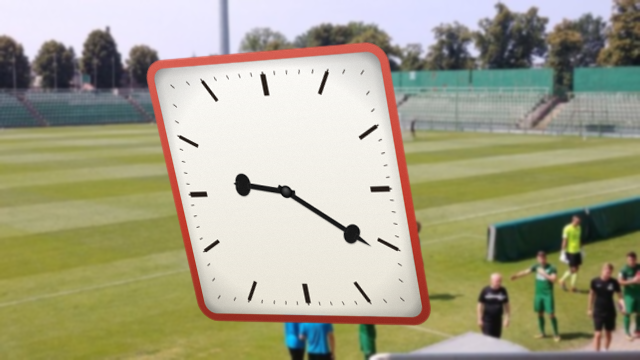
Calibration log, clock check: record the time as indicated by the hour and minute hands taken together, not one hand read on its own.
9:21
